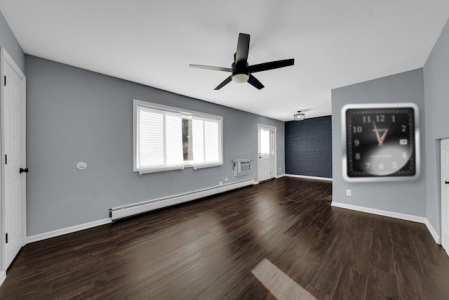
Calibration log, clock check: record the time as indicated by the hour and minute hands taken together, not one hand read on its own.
12:57
